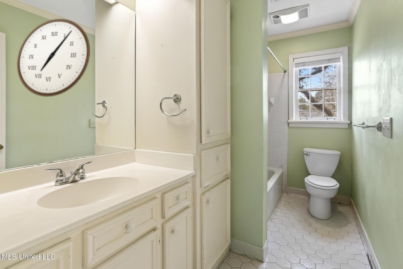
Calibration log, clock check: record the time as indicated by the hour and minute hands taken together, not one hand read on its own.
7:06
